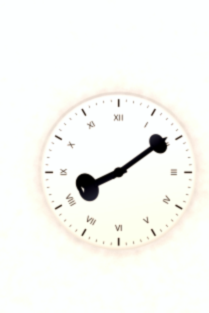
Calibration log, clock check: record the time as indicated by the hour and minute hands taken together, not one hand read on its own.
8:09
